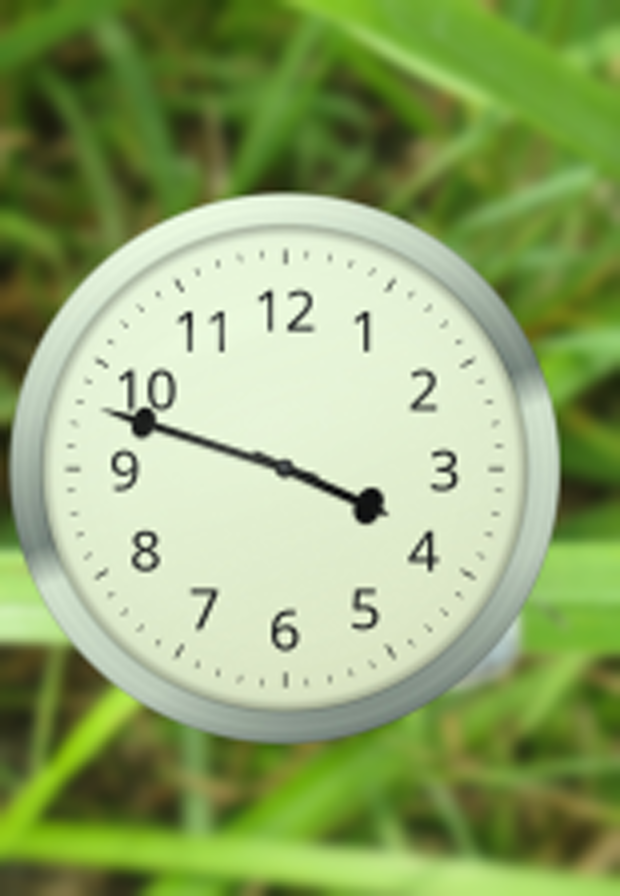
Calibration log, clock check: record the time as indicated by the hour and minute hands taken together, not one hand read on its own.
3:48
